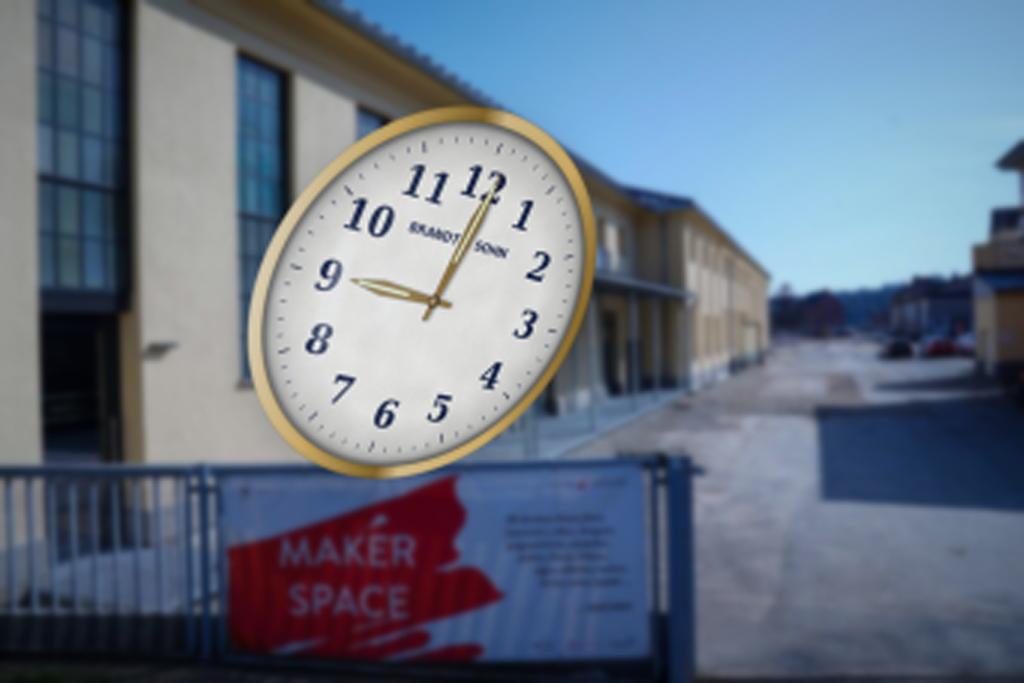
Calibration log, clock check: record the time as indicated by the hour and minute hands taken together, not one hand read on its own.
9:01
